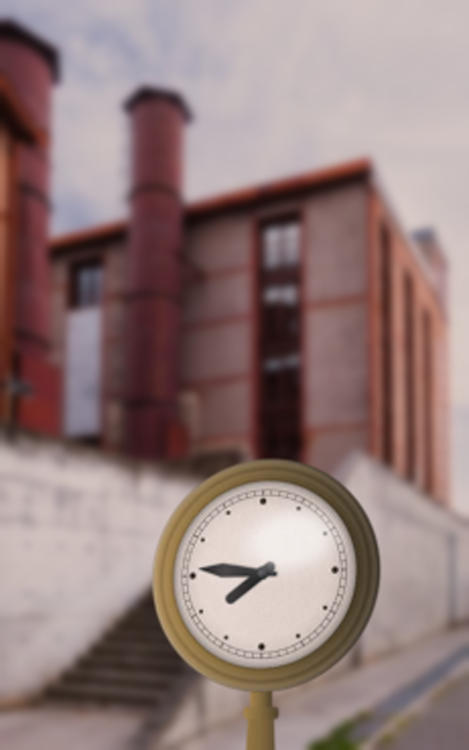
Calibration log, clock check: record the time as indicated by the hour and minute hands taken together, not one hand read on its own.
7:46
